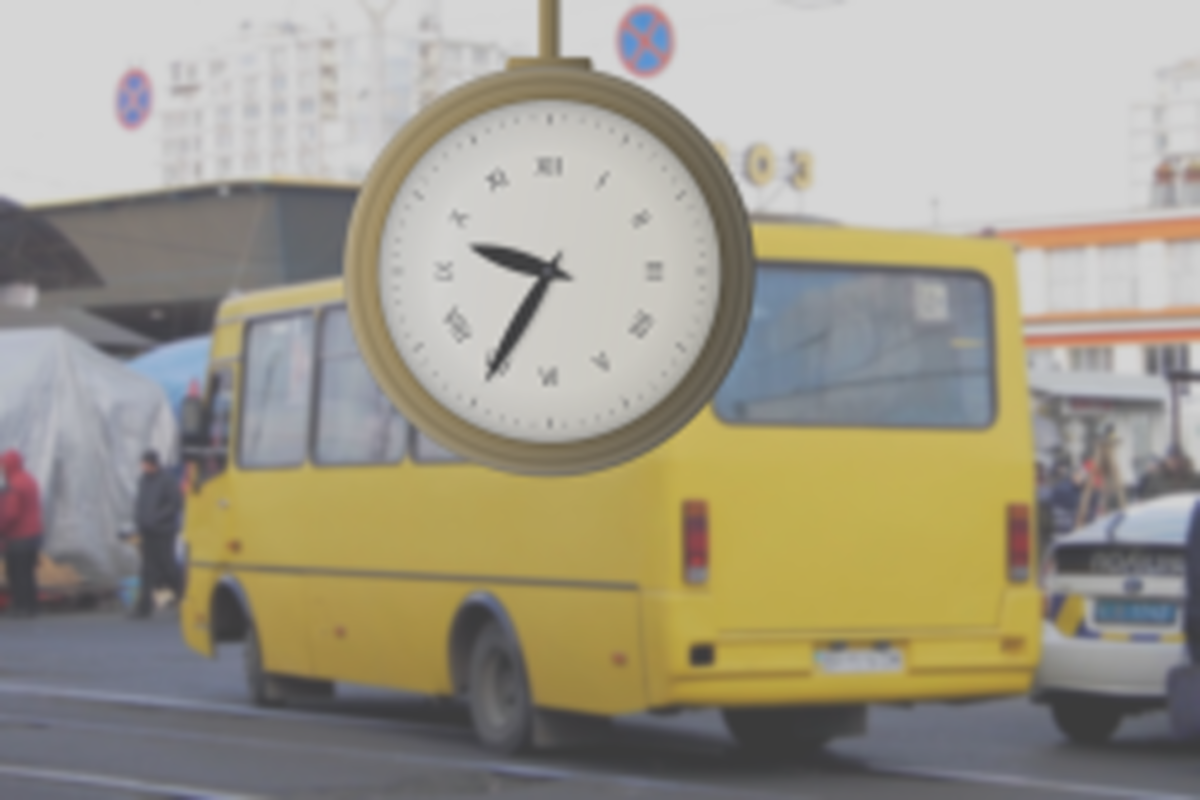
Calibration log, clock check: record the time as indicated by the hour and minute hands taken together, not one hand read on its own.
9:35
